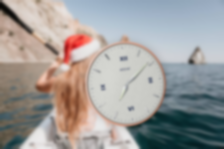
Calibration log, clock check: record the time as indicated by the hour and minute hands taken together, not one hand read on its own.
7:09
